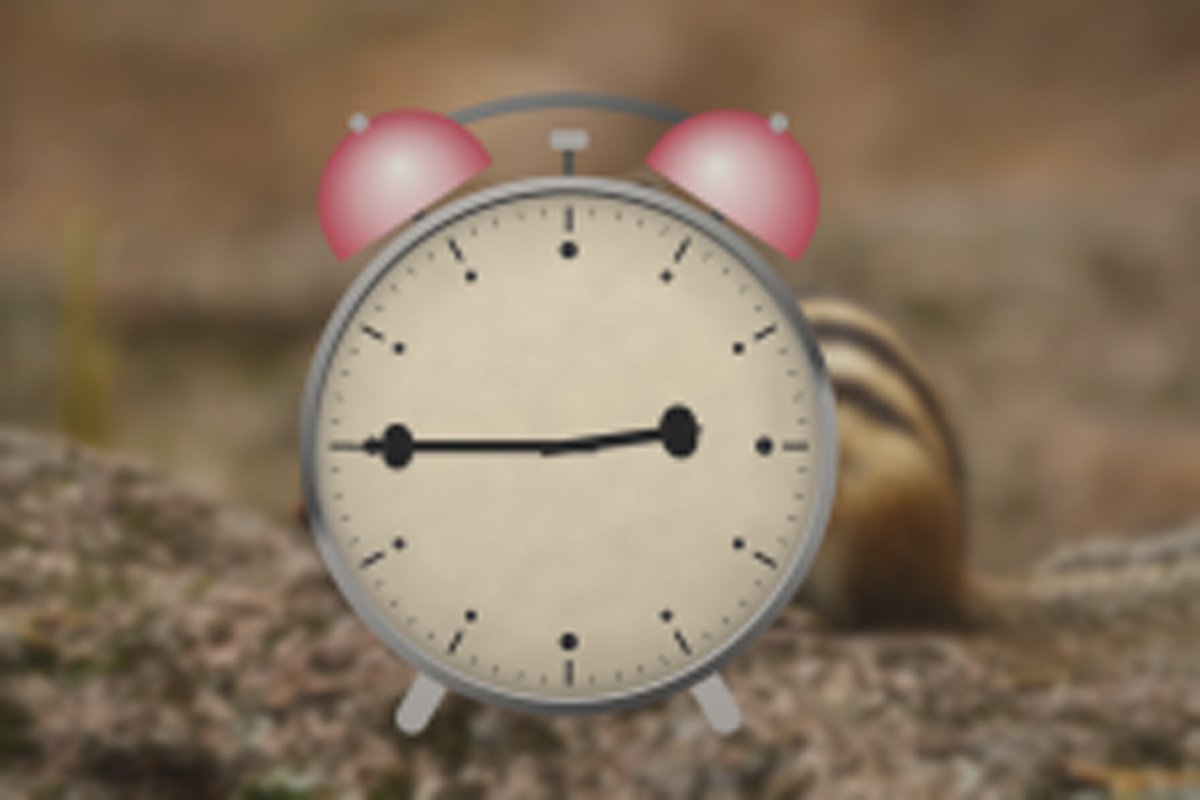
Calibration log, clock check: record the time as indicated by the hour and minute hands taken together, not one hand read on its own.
2:45
